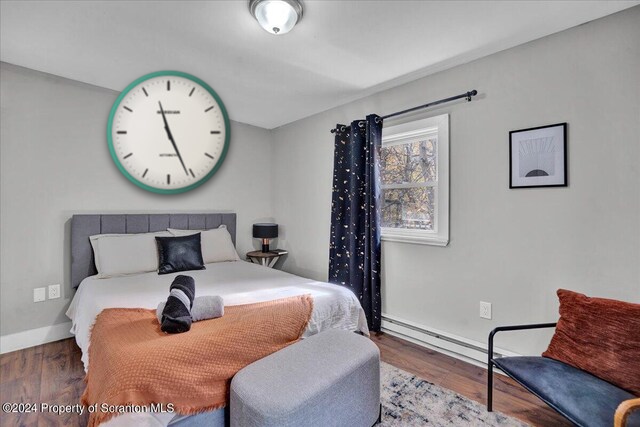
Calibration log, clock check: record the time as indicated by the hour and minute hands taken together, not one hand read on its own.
11:26
